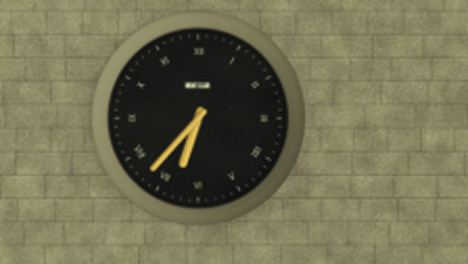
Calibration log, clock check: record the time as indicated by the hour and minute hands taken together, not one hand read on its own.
6:37
